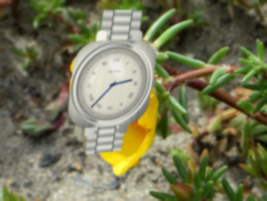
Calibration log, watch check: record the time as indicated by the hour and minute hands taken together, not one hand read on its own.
2:37
